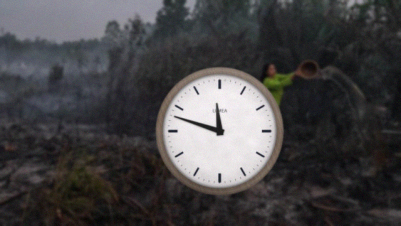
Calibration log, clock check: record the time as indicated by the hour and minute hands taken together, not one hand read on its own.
11:48
